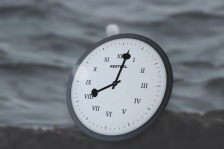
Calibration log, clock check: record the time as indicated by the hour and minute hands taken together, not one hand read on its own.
8:02
